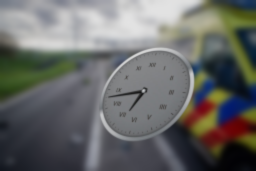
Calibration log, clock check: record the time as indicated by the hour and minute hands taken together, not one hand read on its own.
6:43
